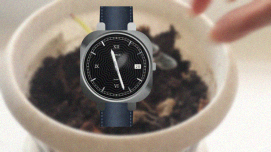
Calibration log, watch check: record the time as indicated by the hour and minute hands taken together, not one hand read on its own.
11:27
